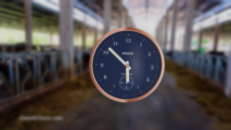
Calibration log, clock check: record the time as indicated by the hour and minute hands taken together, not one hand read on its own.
5:52
